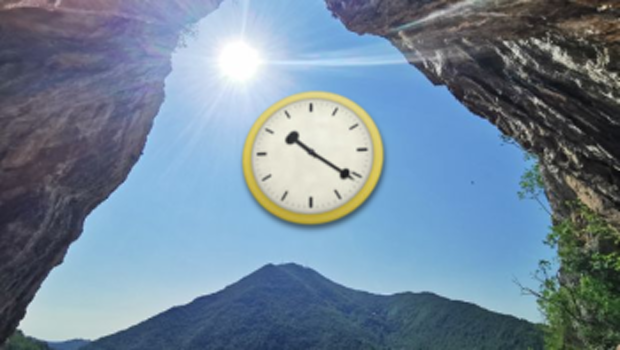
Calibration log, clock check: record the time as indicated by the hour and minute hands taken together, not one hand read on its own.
10:21
